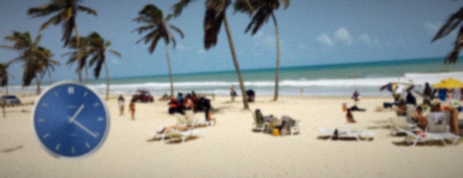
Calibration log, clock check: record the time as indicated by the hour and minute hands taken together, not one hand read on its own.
1:21
